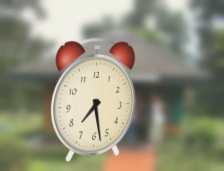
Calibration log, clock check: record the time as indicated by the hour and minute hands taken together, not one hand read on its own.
7:28
